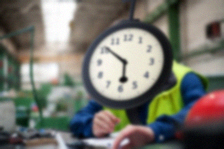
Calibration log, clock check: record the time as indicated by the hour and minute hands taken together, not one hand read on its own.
5:51
